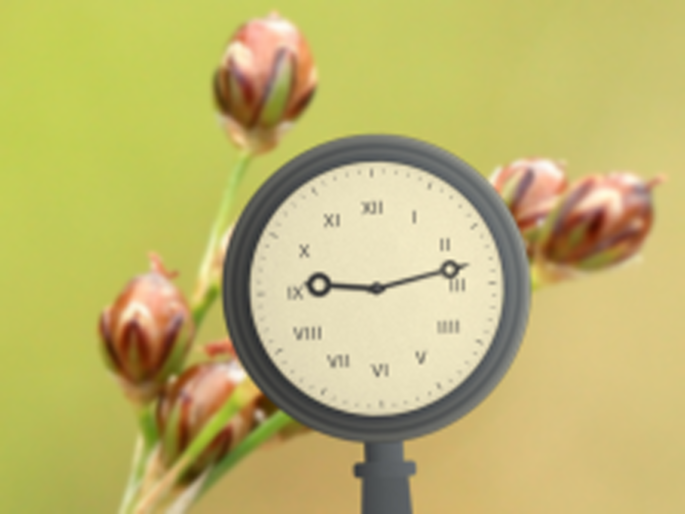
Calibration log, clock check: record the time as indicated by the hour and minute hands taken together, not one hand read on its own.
9:13
